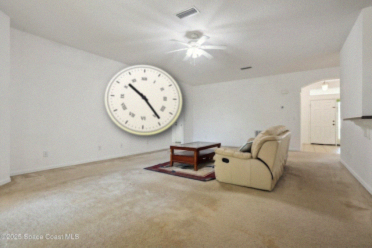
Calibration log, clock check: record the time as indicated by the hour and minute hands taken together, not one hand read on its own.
10:24
